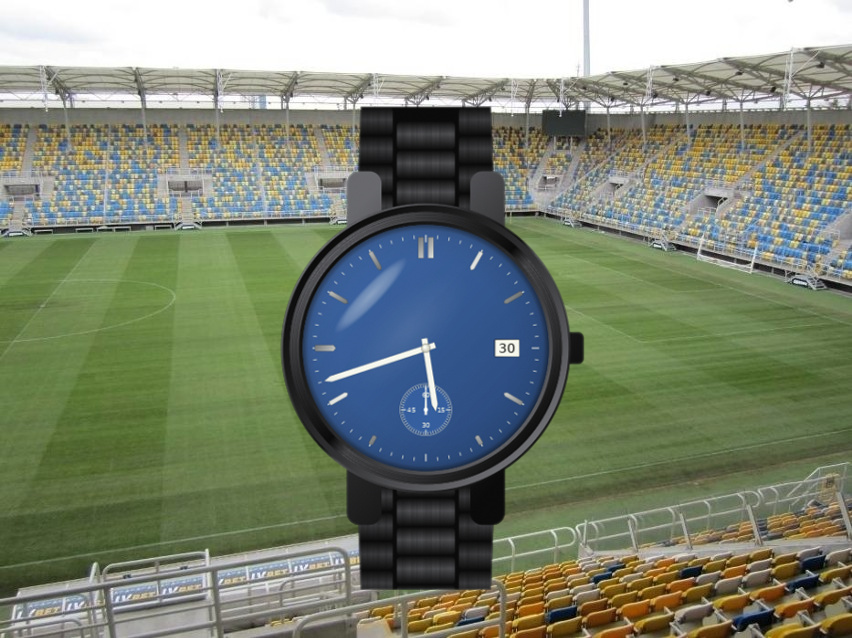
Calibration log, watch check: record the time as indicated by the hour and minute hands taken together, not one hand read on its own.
5:42
